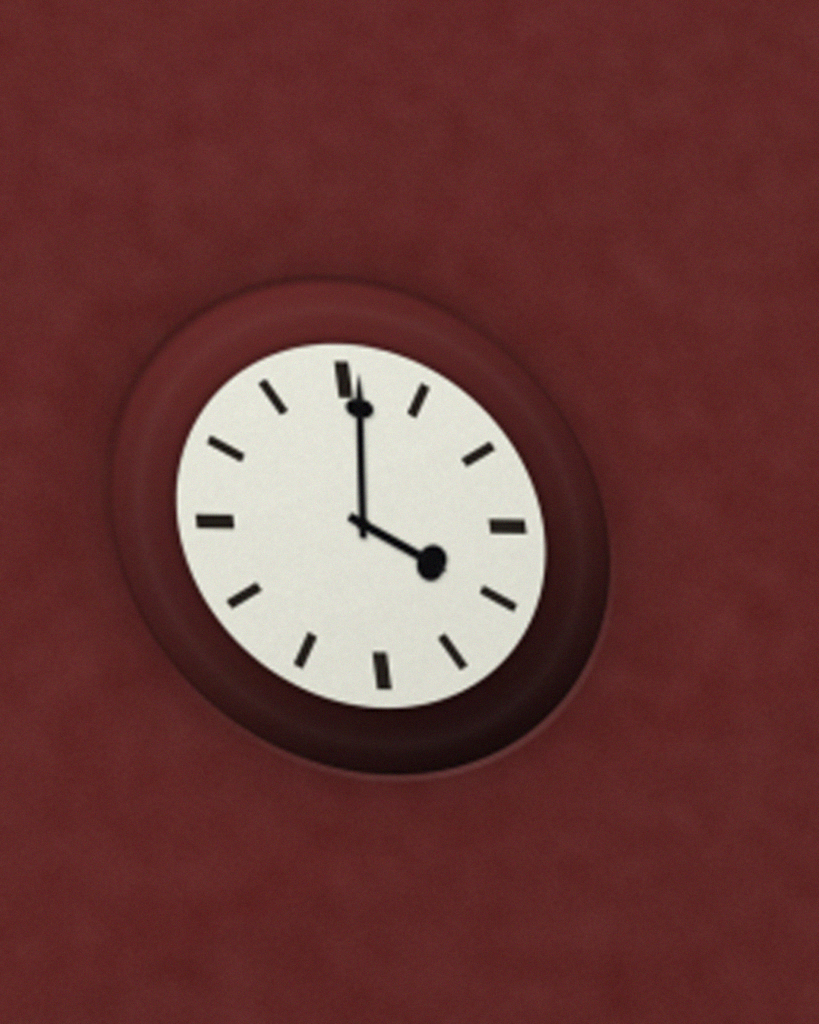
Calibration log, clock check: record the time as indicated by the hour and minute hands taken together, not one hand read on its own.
4:01
